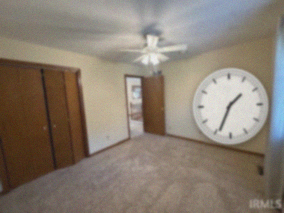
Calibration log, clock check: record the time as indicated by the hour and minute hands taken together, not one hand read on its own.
1:34
